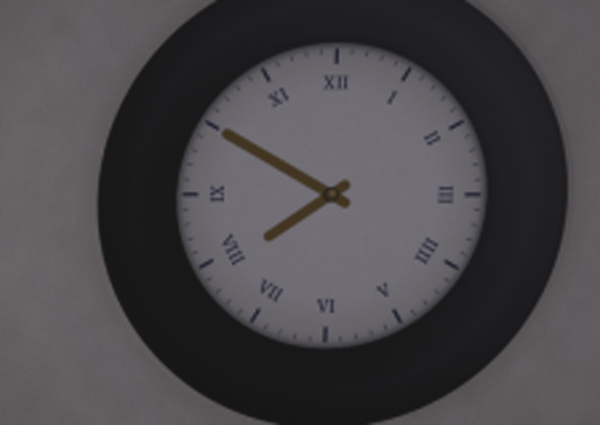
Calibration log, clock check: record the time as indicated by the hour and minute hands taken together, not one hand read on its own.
7:50
